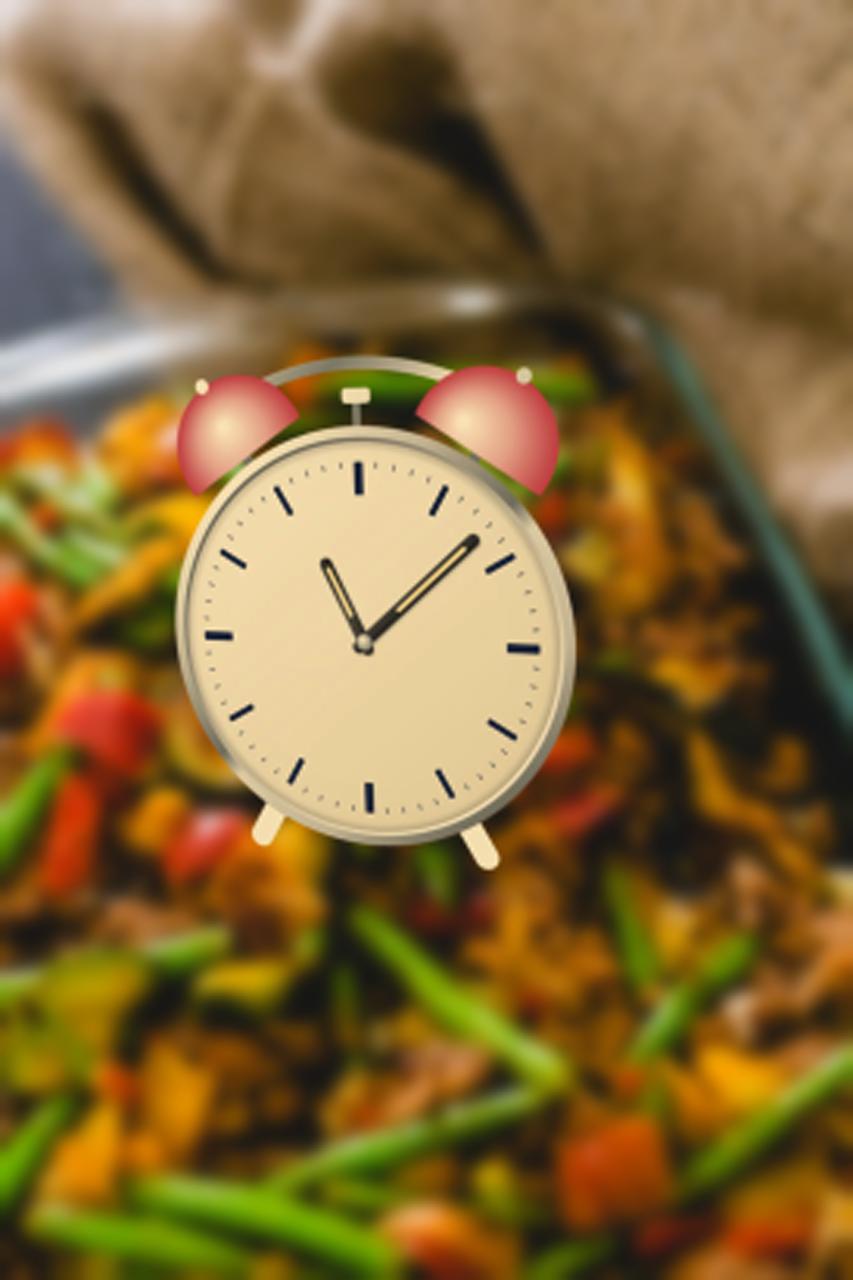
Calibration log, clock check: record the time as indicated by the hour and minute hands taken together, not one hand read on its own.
11:08
